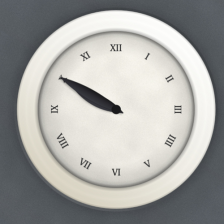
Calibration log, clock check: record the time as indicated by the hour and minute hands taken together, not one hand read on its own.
9:50
